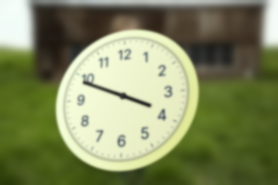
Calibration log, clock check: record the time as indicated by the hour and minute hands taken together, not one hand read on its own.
3:49
